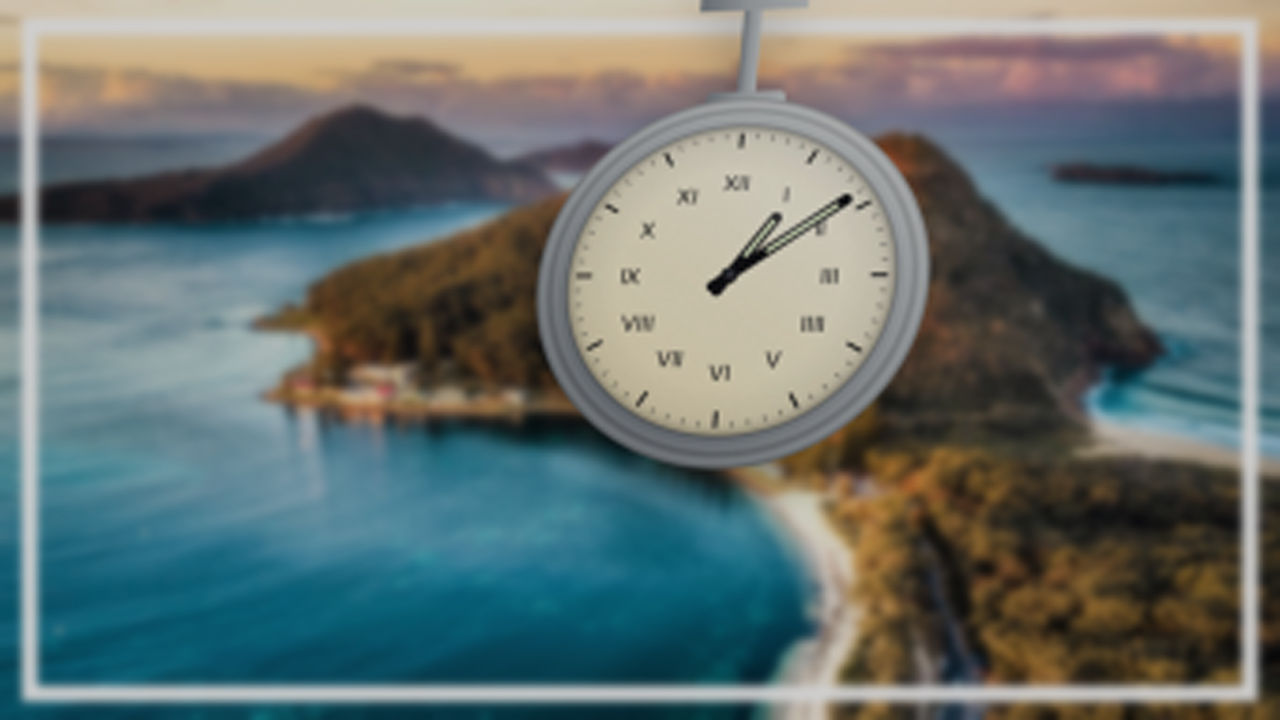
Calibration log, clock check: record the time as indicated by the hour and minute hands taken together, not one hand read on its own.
1:09
